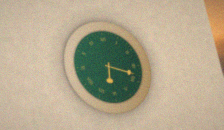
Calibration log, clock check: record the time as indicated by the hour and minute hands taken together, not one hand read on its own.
6:18
